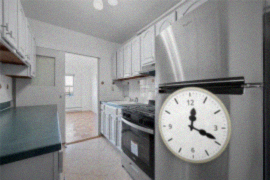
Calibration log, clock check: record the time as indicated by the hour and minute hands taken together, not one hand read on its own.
12:19
